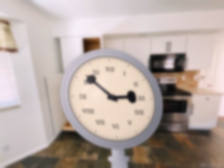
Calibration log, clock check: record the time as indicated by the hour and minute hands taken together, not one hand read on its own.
2:52
